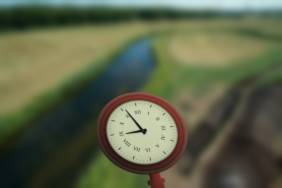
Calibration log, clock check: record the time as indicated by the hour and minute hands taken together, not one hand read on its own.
8:56
